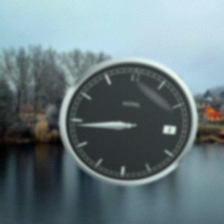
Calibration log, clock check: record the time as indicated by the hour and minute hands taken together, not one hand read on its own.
8:44
